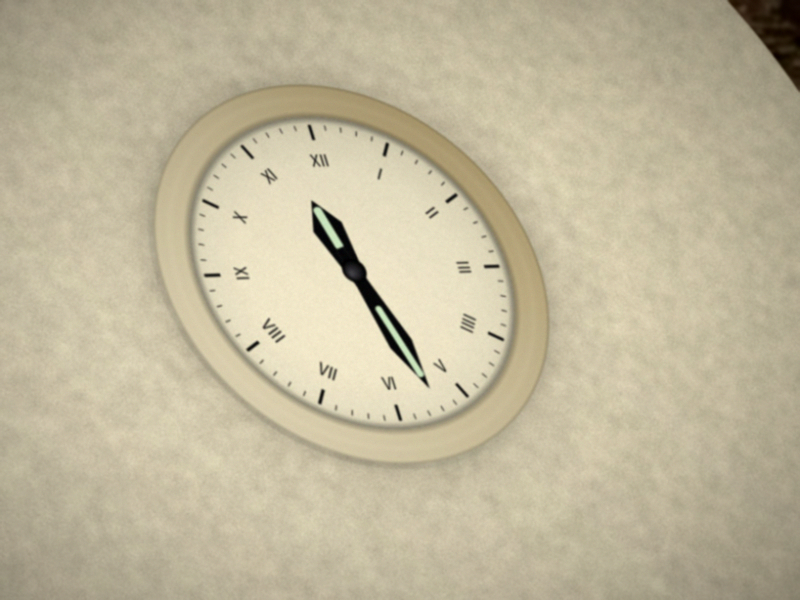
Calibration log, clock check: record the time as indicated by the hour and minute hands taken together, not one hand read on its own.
11:27
